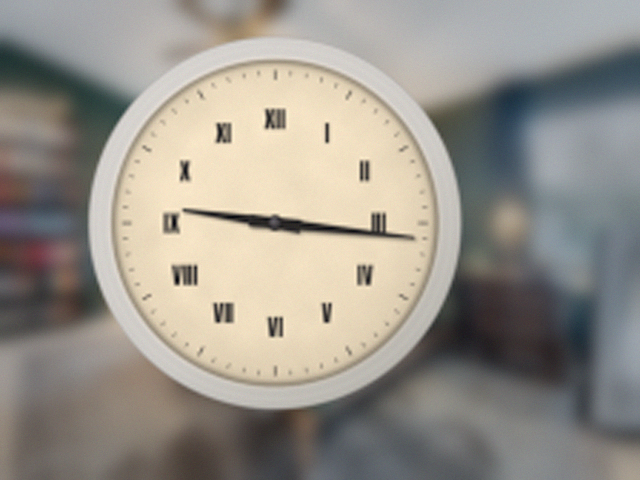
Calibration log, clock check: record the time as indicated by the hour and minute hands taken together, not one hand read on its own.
9:16
